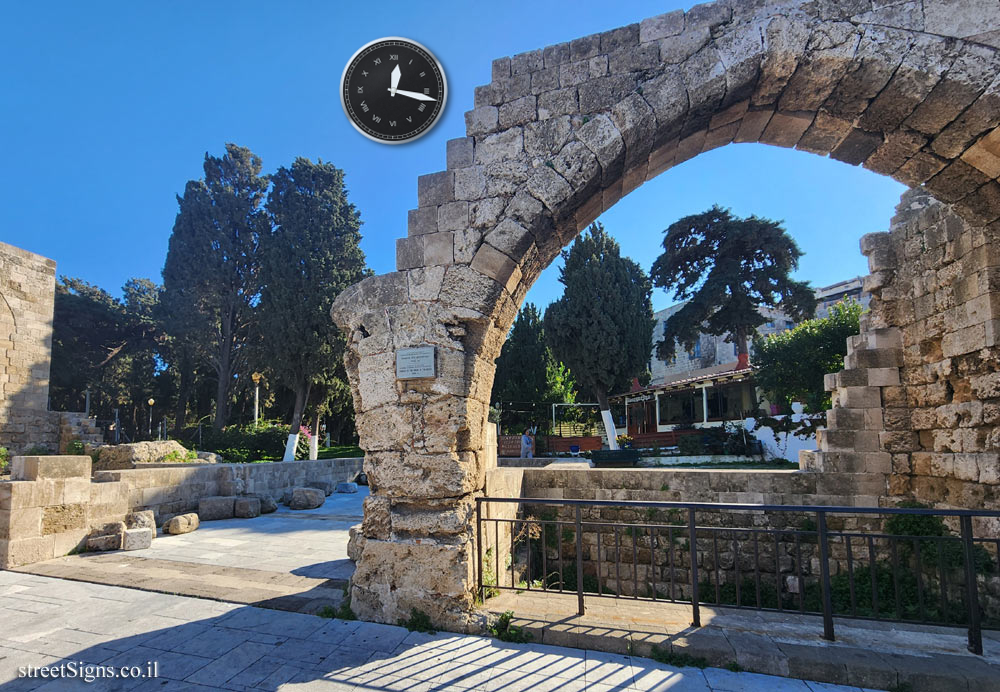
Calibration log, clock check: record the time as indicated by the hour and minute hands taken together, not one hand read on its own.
12:17
